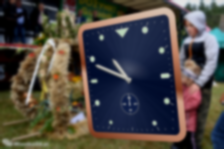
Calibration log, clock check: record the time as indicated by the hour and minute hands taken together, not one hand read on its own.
10:49
